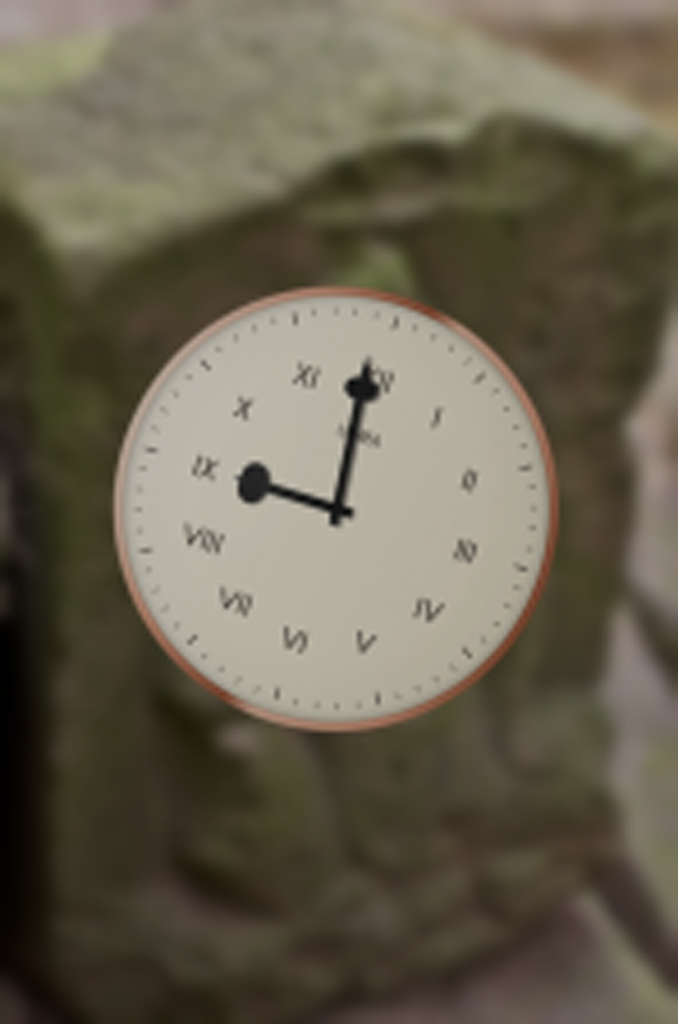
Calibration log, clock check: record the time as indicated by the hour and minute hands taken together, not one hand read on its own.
8:59
